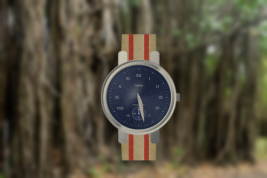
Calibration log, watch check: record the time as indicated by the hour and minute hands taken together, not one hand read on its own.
5:28
